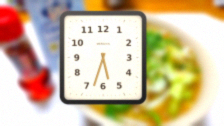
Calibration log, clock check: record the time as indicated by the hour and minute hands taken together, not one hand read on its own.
5:33
